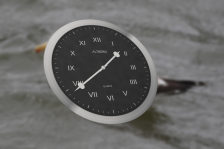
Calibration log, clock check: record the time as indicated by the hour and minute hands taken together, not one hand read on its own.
1:39
